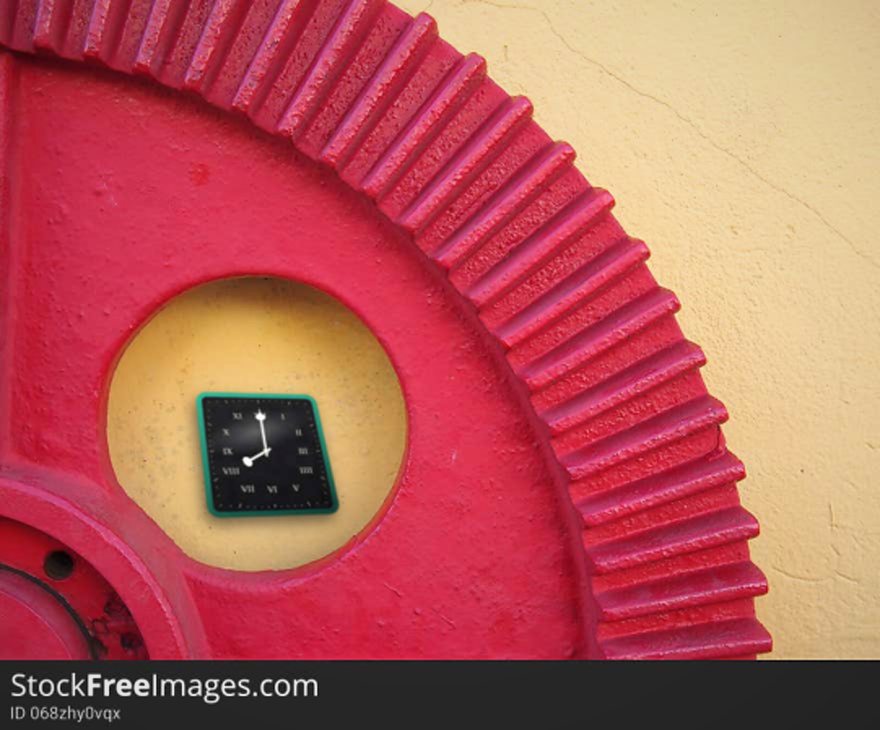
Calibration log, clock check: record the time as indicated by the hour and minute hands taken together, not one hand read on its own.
8:00
